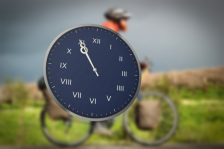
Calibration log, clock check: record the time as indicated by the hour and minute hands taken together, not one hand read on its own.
10:55
